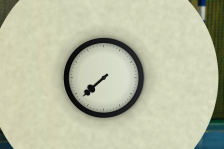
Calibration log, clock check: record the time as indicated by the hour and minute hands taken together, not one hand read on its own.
7:38
